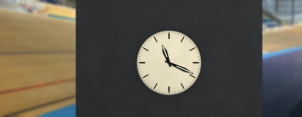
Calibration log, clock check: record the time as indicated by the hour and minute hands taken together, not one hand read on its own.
11:19
